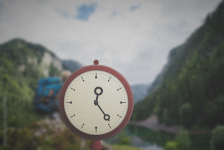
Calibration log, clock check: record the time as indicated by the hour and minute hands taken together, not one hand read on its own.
12:24
